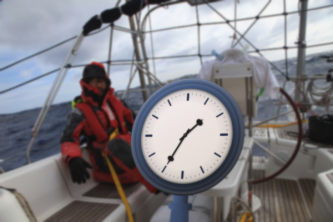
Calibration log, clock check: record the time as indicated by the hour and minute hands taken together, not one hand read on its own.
1:35
